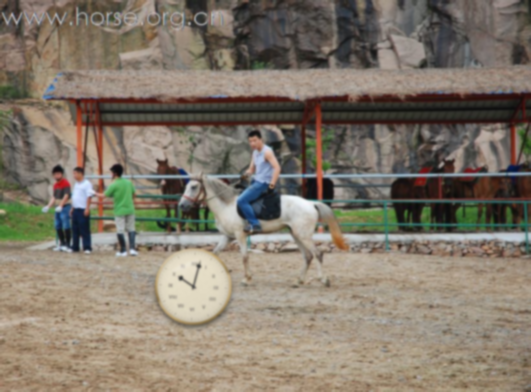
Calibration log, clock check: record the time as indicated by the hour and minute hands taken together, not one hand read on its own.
10:02
